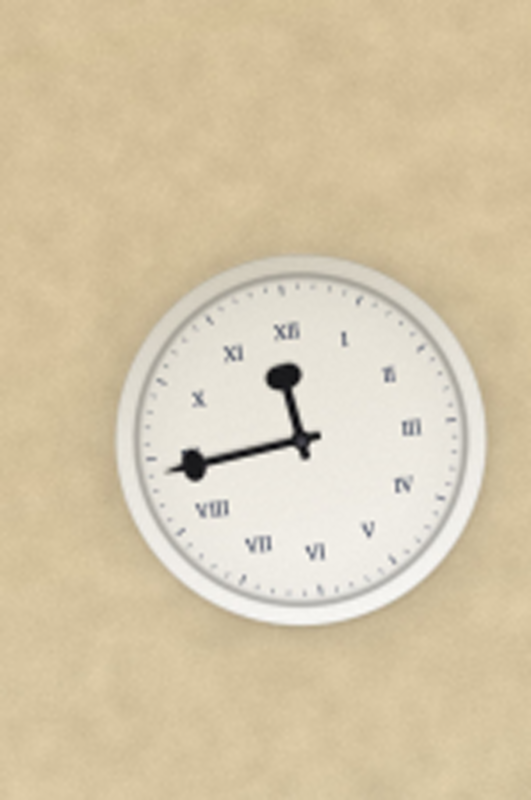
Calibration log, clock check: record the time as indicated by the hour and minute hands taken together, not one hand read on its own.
11:44
